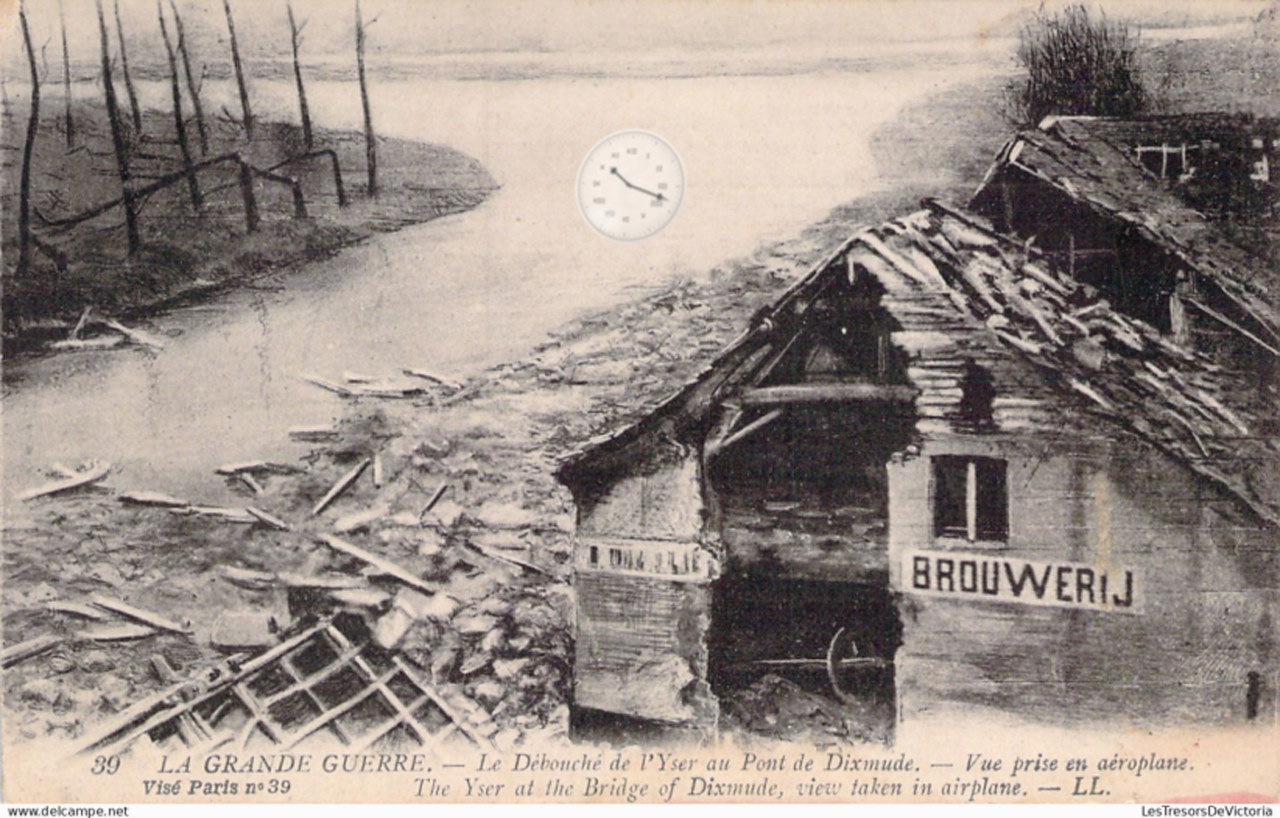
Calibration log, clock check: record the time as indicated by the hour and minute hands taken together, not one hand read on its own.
10:18
